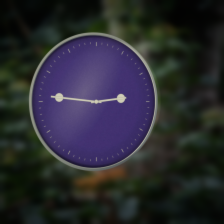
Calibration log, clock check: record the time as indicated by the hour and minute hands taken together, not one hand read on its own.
2:46
